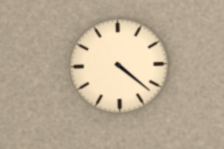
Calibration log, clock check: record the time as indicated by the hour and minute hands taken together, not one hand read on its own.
4:22
